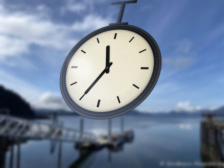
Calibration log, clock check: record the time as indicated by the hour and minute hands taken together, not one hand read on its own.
11:35
